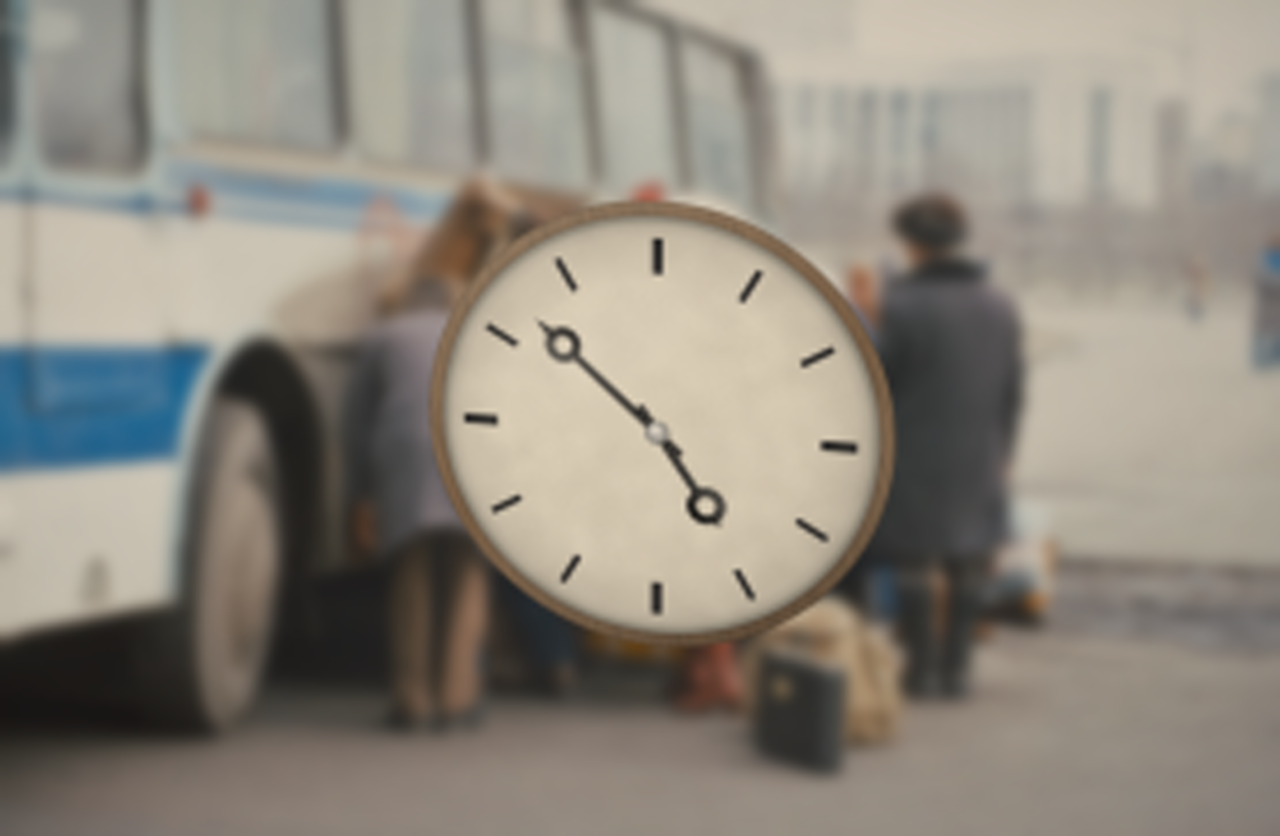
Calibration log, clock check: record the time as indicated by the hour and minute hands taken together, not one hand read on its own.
4:52
